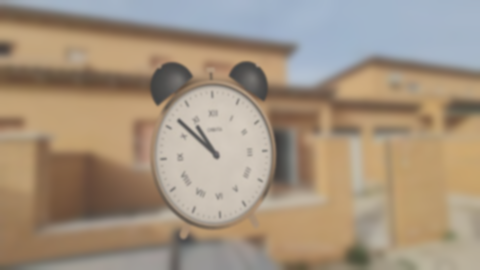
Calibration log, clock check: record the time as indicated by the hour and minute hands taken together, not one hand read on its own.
10:52
